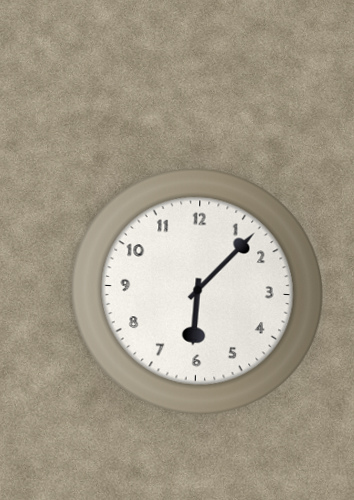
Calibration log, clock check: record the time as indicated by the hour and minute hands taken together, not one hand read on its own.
6:07
